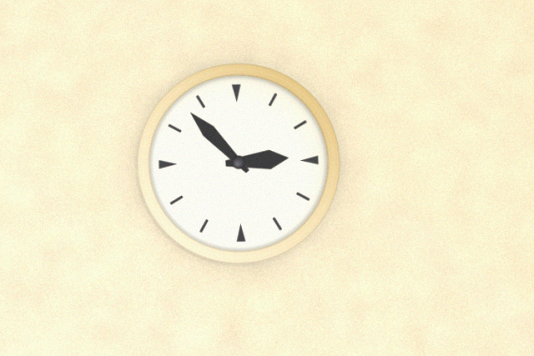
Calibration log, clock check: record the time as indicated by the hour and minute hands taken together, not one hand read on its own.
2:53
